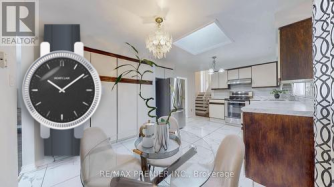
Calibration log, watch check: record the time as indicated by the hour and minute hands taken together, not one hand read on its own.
10:09
